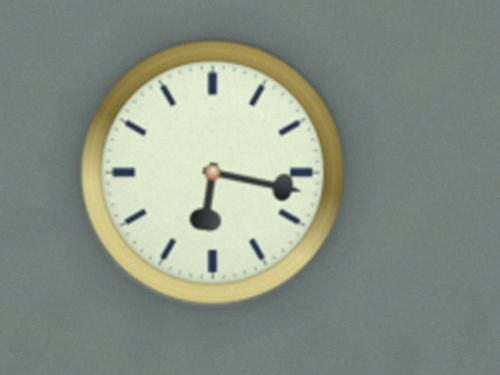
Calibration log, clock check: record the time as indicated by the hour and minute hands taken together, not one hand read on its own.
6:17
